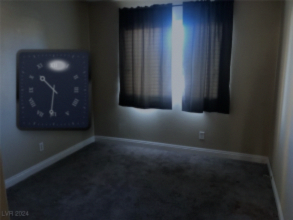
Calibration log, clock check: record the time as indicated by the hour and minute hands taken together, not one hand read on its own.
10:31
